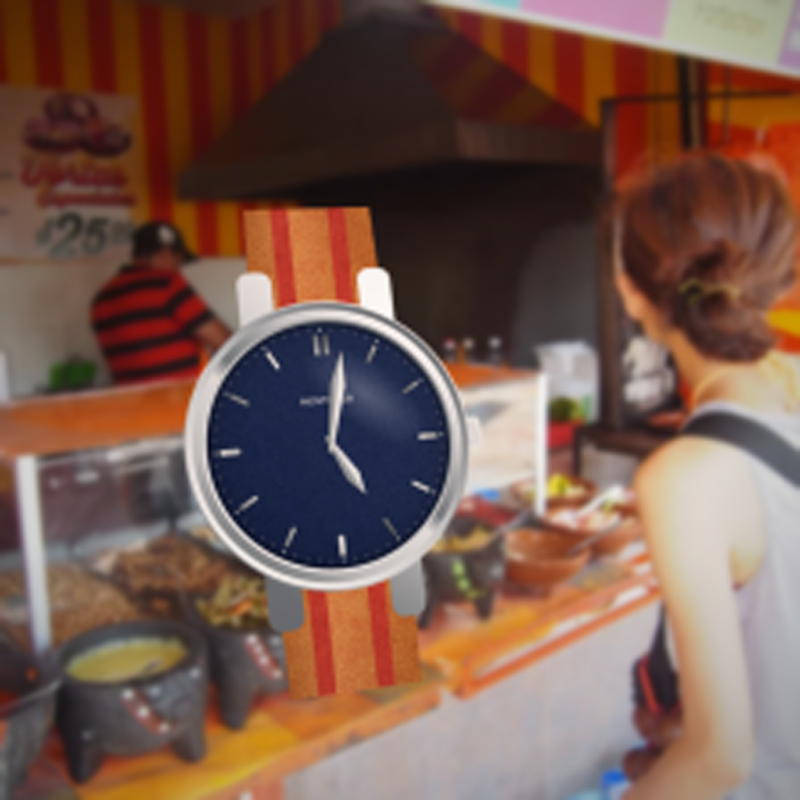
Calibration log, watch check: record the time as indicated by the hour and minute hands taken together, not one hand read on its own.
5:02
